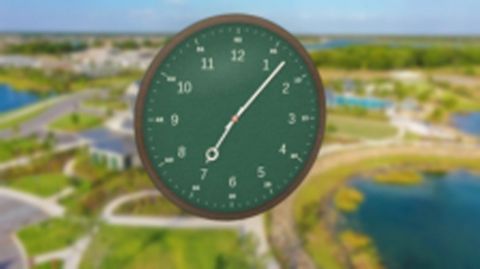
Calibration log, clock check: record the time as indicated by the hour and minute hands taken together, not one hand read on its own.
7:07
